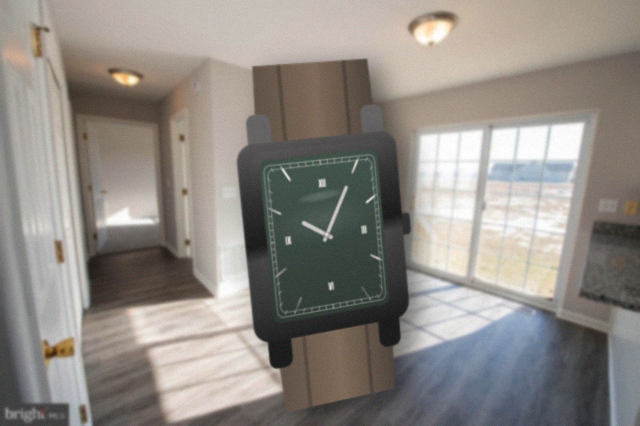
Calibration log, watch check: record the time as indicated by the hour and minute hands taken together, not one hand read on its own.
10:05
